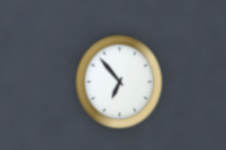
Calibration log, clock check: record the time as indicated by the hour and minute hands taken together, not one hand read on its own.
6:53
